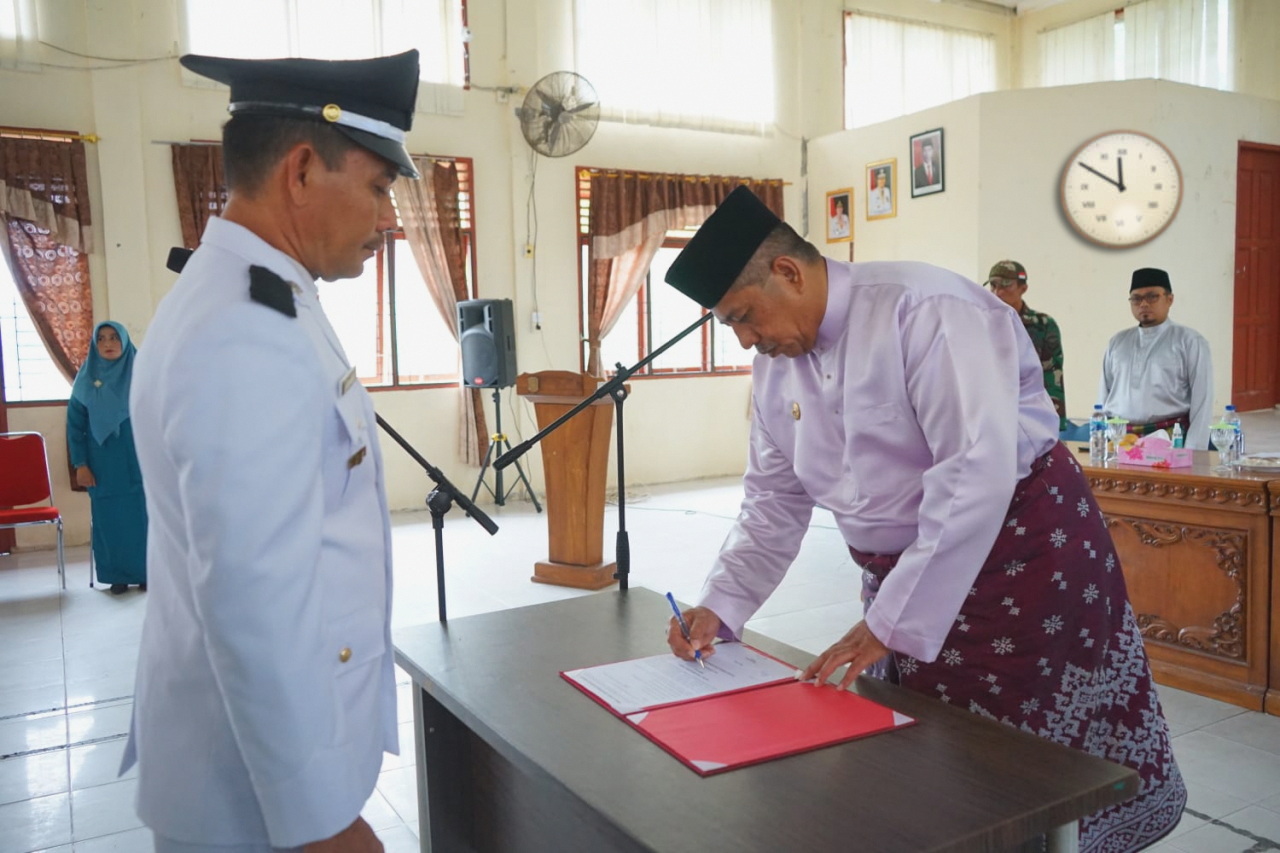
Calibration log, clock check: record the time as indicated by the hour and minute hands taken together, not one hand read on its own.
11:50
